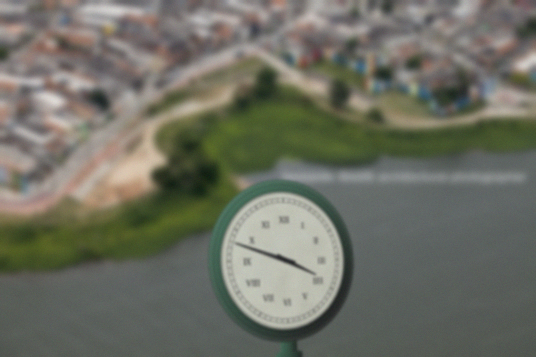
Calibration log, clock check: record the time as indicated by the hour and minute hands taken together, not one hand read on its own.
3:48
